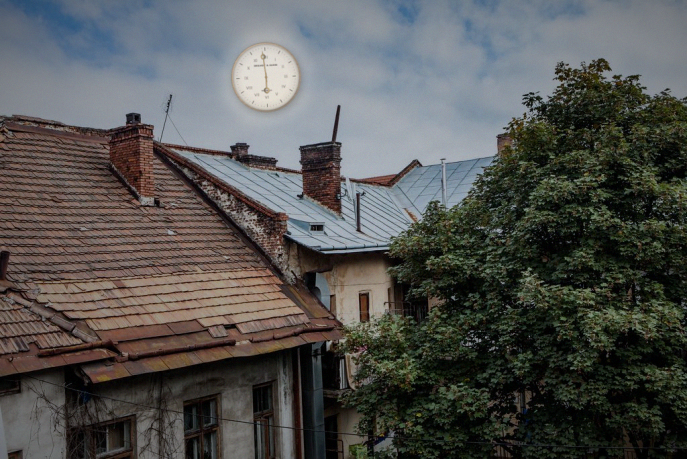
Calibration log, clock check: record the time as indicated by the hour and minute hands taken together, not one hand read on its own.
5:59
